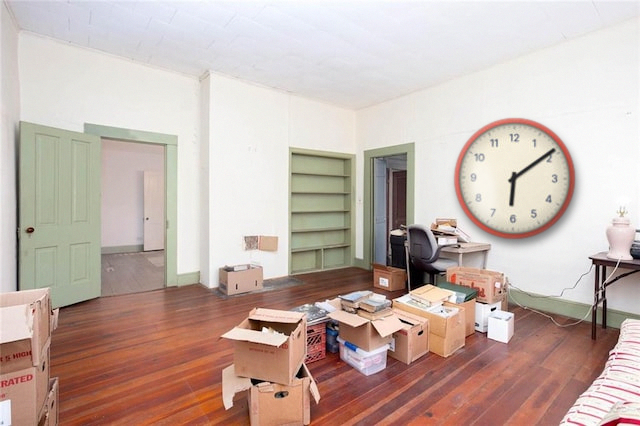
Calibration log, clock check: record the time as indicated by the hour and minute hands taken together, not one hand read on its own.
6:09
